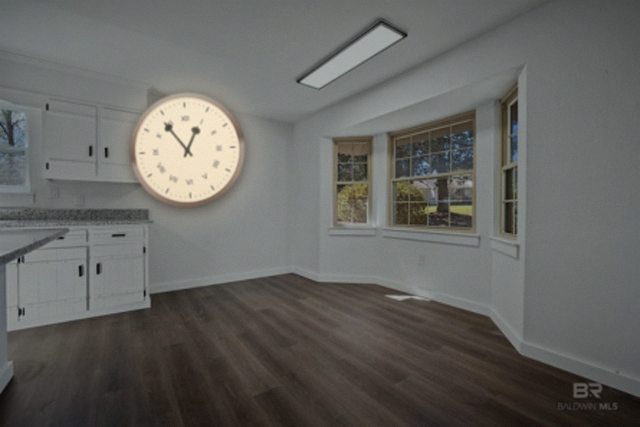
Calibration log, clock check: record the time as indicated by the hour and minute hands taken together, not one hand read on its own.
12:54
